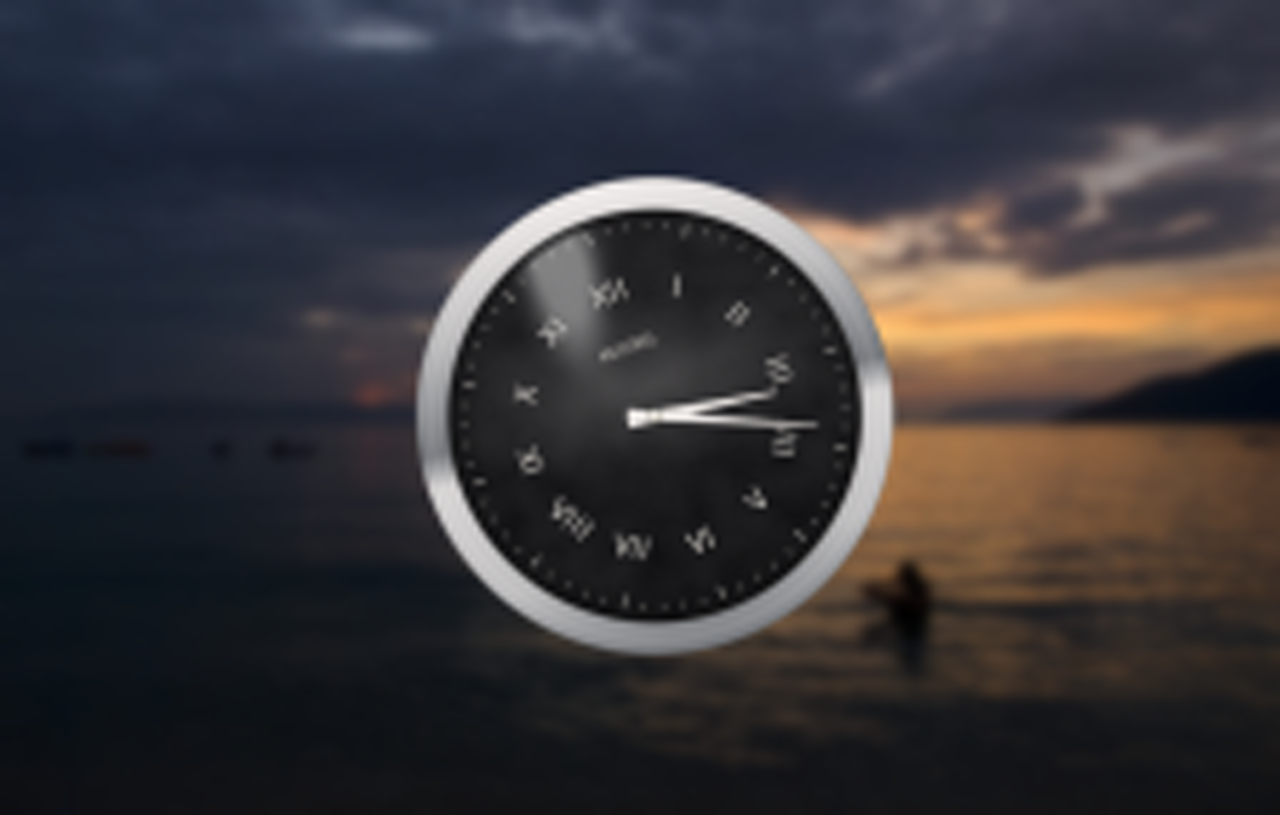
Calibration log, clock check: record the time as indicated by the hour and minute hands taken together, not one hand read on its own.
3:19
